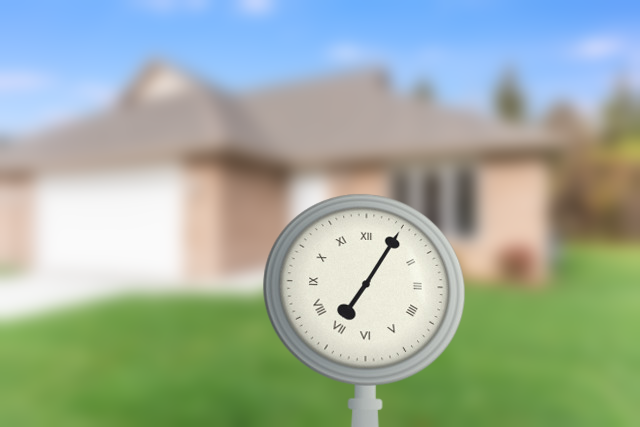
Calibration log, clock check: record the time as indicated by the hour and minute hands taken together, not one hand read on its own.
7:05
